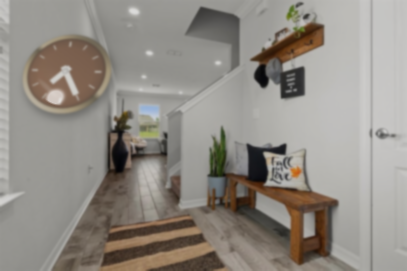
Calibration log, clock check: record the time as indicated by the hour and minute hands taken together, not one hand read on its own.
7:25
